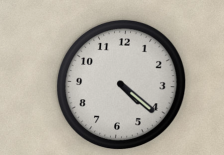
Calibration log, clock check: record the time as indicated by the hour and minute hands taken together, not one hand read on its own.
4:21
